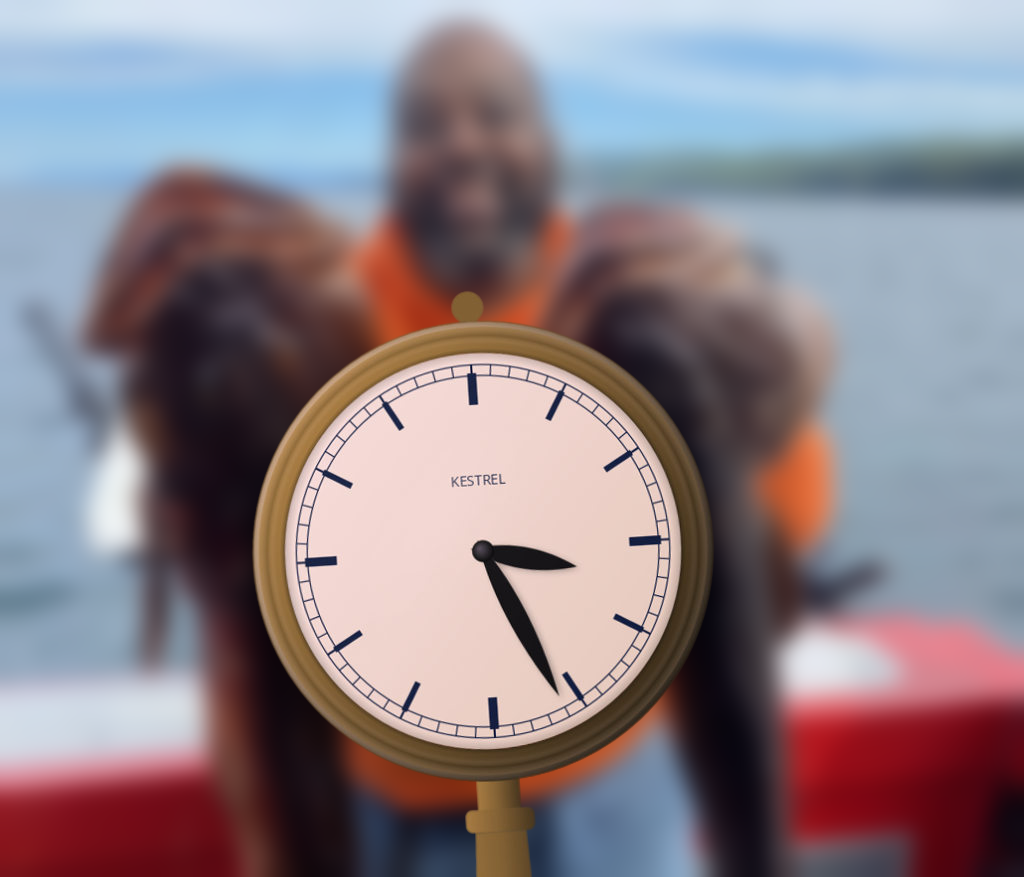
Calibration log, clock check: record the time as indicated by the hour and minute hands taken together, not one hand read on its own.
3:26
